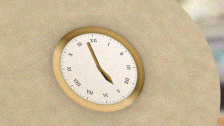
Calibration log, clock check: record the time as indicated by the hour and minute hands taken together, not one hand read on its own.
4:58
